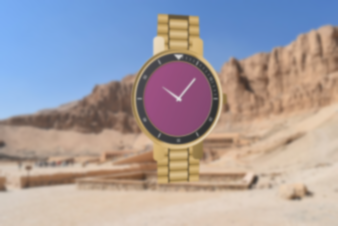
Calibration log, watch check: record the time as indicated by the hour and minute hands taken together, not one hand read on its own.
10:07
